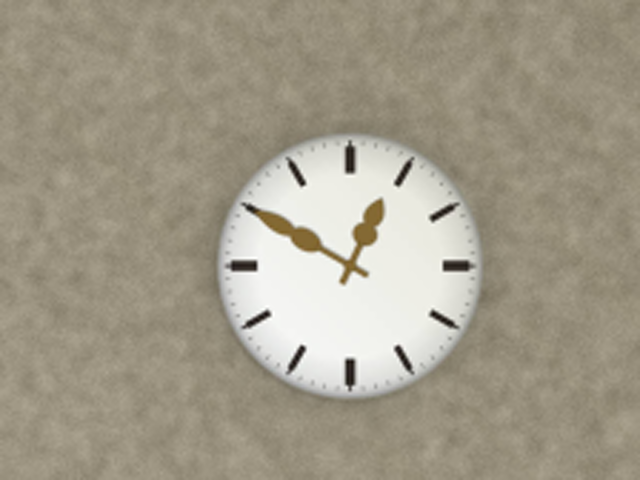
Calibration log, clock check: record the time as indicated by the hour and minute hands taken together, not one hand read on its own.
12:50
